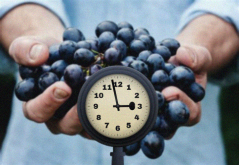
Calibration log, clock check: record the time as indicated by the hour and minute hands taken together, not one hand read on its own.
2:58
